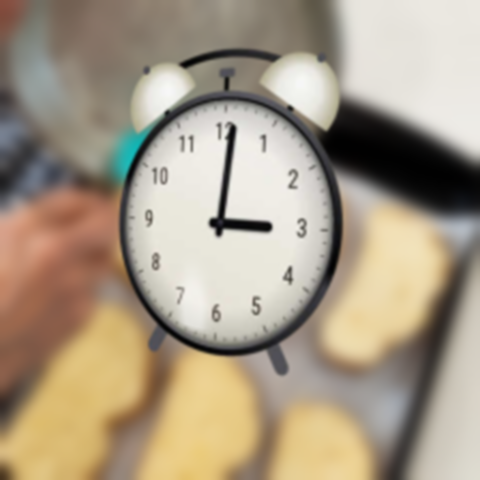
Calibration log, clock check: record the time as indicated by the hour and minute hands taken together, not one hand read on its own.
3:01
